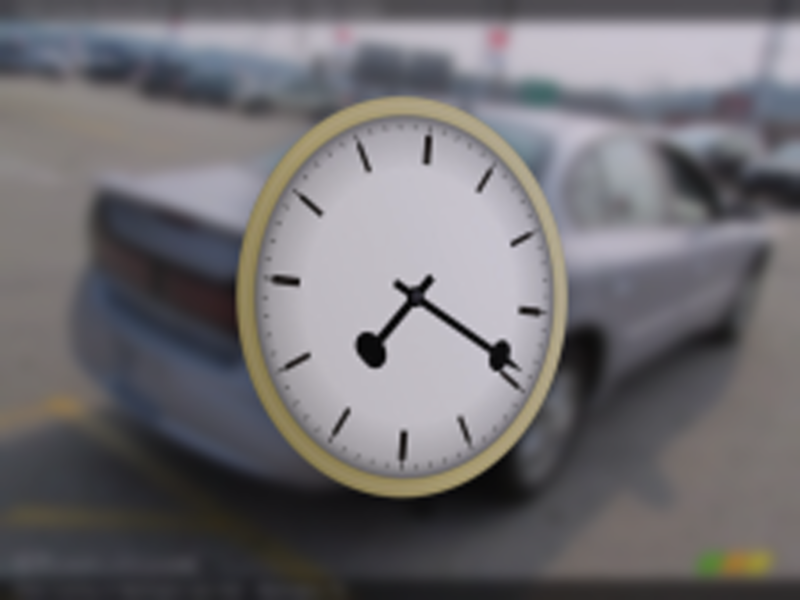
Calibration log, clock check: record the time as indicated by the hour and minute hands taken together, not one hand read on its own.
7:19
